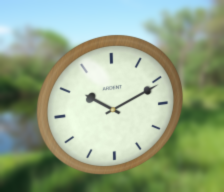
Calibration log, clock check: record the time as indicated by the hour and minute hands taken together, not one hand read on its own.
10:11
